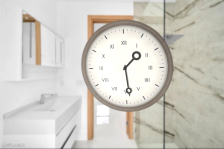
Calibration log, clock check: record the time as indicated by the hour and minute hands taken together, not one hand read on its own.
1:29
